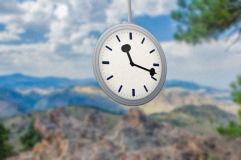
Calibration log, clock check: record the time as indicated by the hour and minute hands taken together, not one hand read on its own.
11:18
